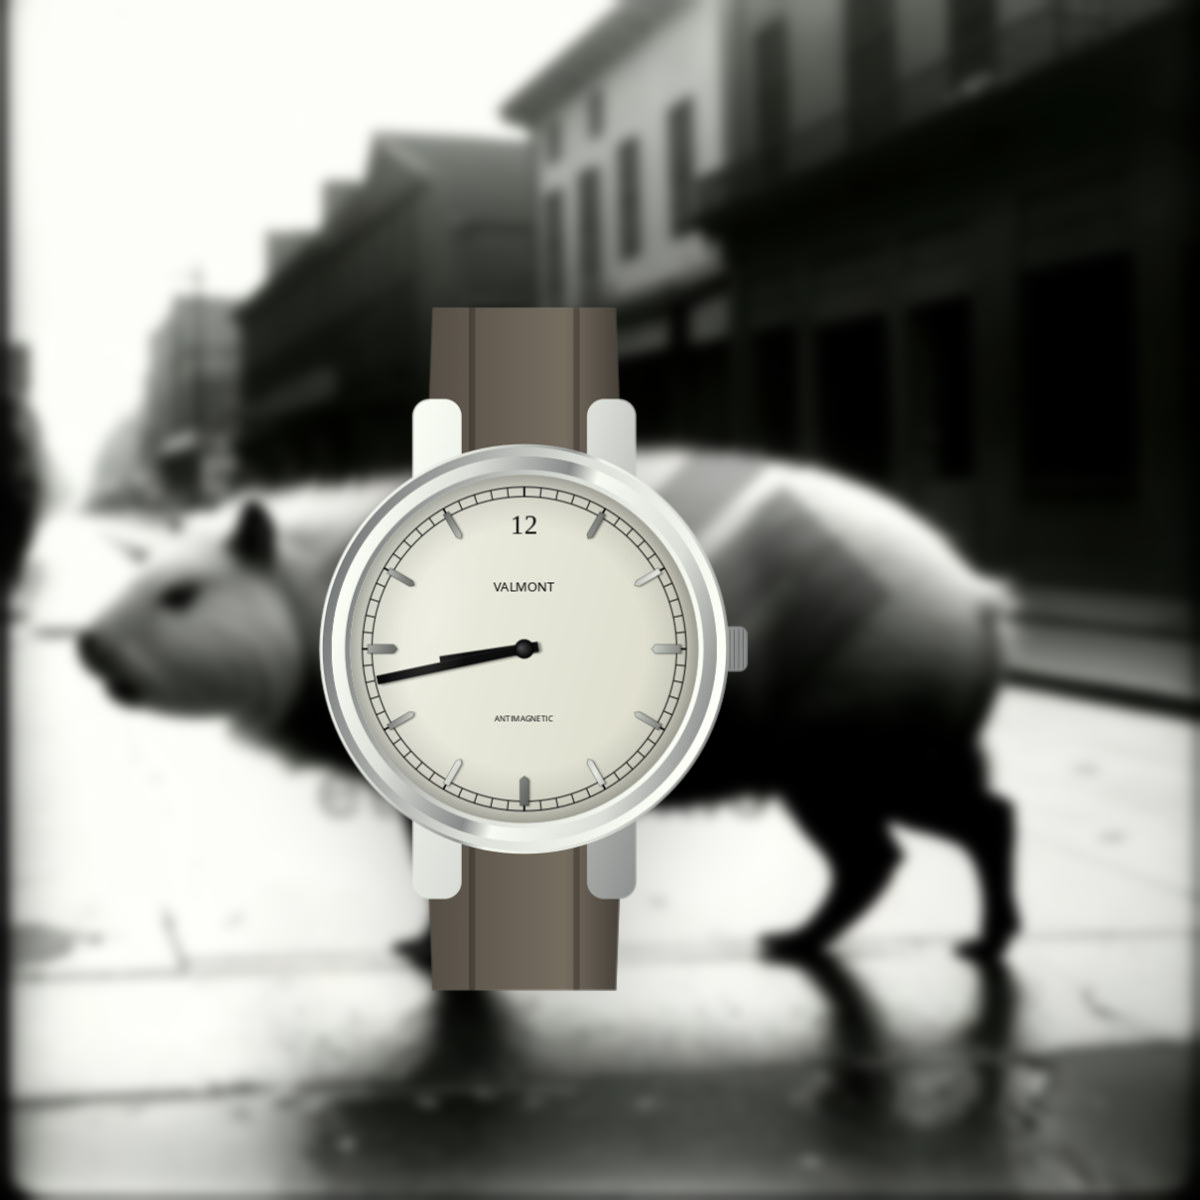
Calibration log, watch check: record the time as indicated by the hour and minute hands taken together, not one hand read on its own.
8:43
